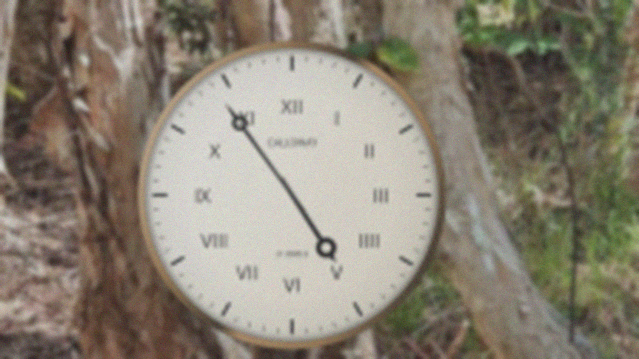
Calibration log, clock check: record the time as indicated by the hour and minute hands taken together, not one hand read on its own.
4:54
